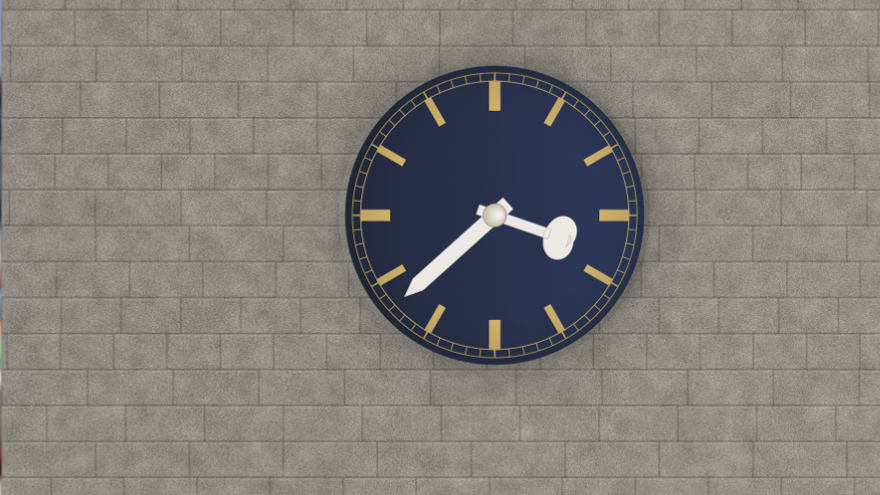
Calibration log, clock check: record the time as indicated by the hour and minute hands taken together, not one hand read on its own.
3:38
